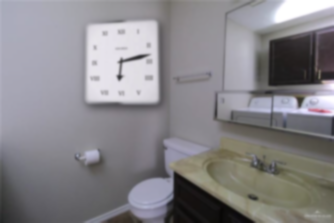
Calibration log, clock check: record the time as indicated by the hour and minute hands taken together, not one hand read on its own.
6:13
